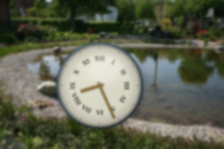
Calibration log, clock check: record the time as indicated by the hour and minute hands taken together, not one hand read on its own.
8:26
